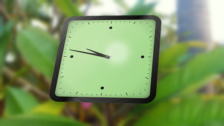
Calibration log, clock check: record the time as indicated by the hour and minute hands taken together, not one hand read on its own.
9:47
